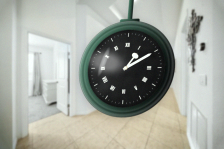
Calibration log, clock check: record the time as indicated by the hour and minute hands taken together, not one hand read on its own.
1:10
